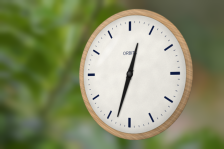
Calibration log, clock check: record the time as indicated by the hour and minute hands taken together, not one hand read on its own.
12:33
